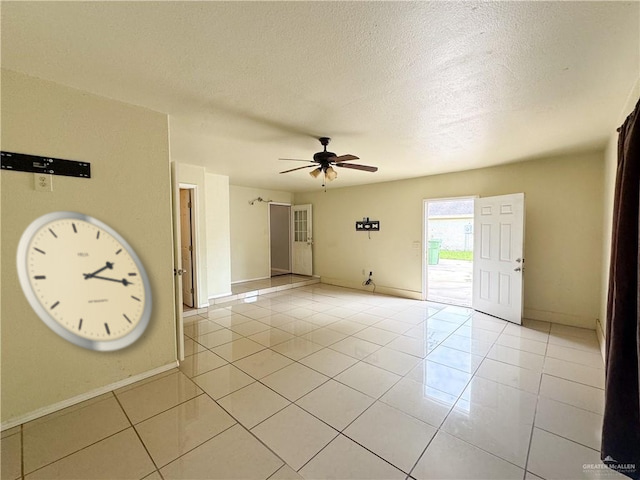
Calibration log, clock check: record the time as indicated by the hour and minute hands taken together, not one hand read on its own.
2:17
